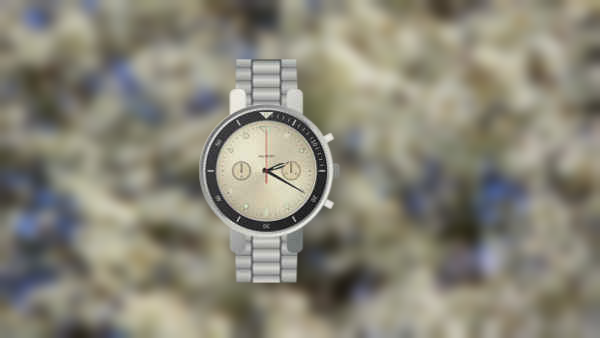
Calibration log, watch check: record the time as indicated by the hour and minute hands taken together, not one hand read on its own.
2:20
